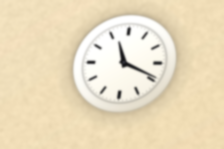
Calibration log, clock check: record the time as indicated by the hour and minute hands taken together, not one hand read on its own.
11:19
